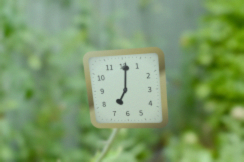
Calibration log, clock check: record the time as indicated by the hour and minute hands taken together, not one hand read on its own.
7:01
